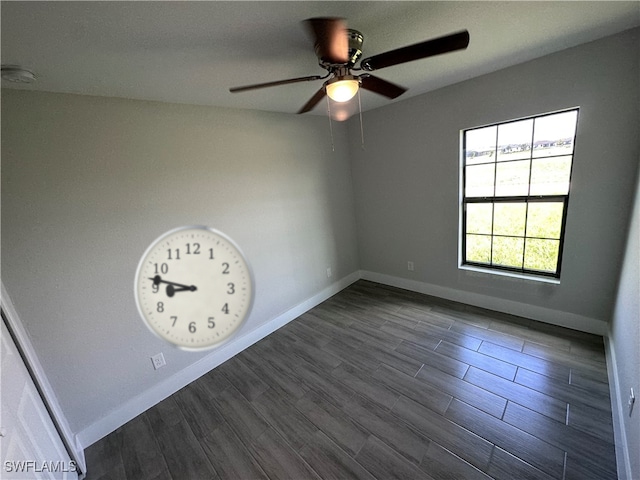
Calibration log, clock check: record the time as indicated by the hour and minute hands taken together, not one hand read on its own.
8:47
